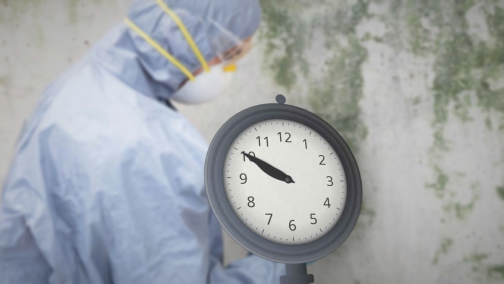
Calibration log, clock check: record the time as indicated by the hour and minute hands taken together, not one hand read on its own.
9:50
